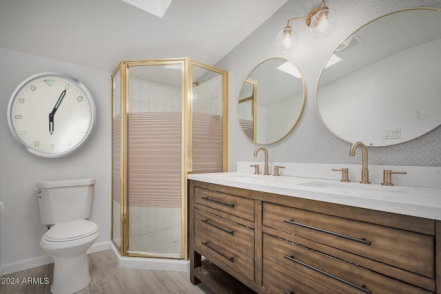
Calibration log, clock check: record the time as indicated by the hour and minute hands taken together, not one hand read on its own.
6:05
